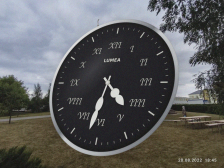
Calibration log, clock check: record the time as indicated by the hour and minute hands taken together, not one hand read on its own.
4:32
